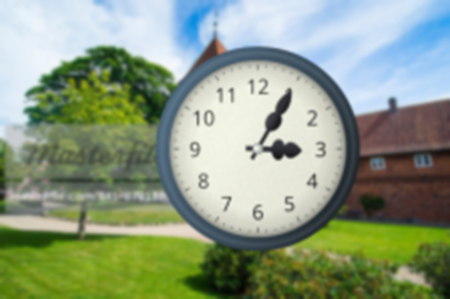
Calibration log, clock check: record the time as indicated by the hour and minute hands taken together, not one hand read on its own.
3:05
